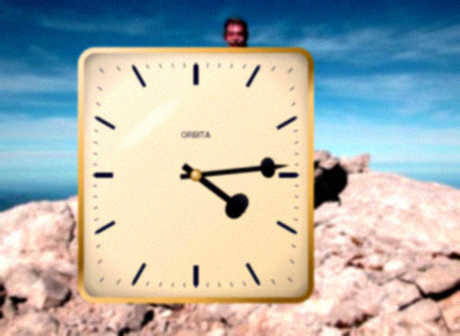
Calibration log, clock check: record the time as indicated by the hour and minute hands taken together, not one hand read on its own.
4:14
